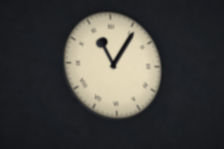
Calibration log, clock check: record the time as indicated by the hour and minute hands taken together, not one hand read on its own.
11:06
